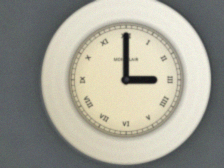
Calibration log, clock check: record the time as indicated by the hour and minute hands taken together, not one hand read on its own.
3:00
